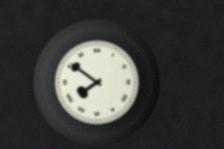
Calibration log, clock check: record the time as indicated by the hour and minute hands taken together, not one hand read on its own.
7:51
